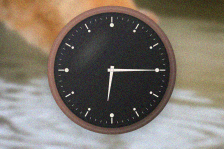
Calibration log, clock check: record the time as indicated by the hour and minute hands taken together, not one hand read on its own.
6:15
